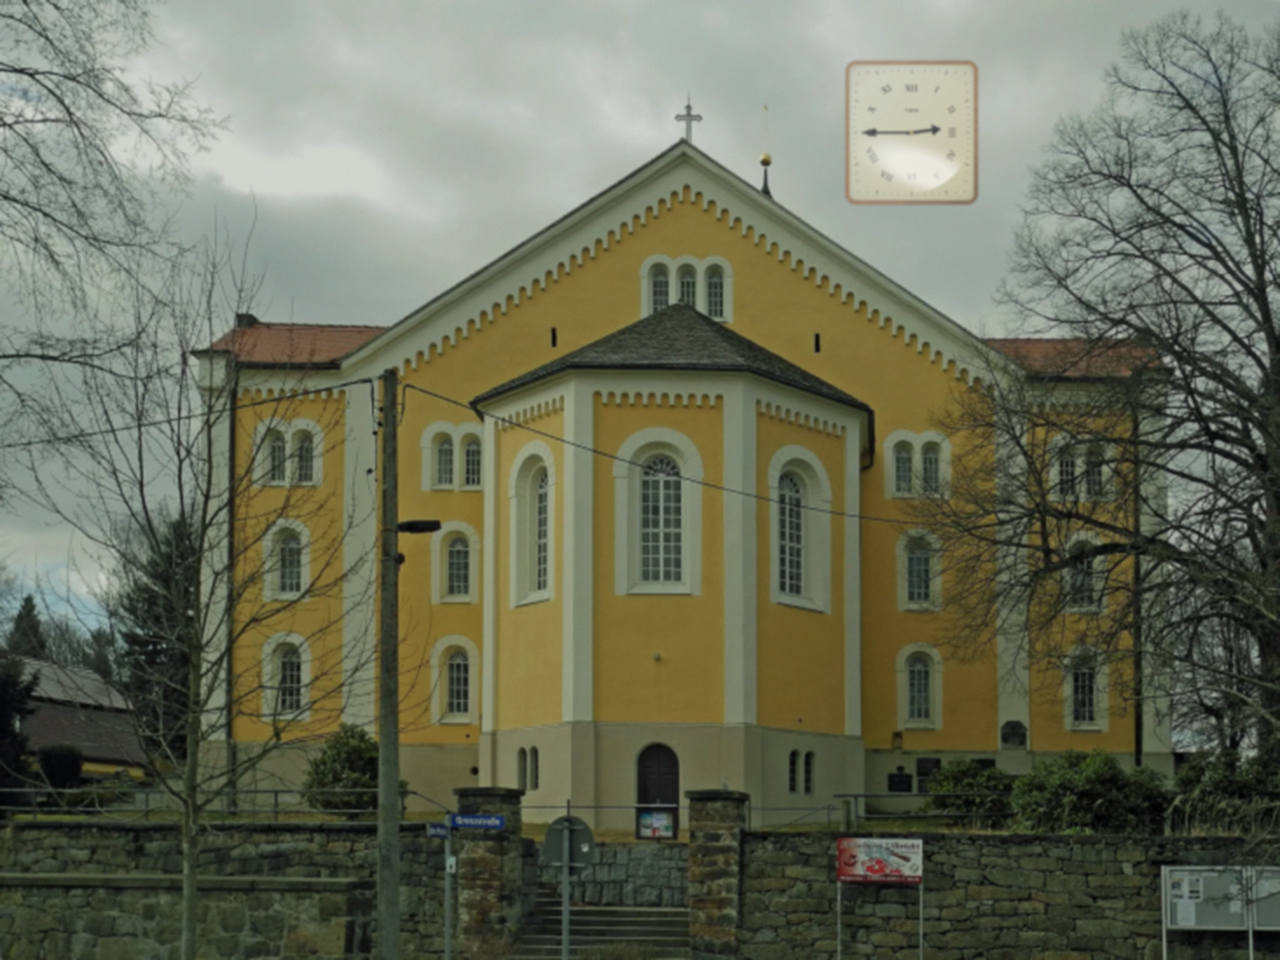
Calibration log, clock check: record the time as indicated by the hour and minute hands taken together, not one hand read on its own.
2:45
